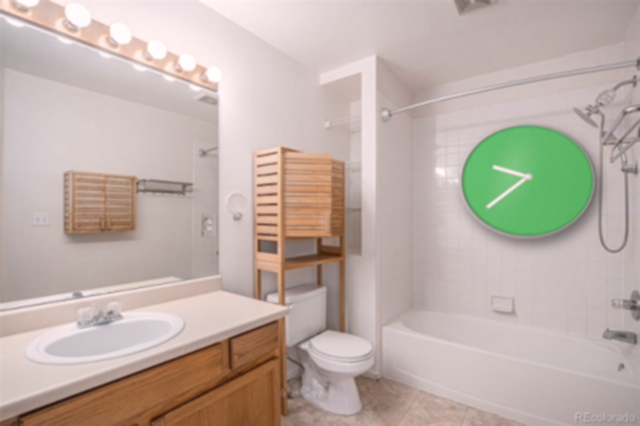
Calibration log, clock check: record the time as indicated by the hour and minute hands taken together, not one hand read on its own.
9:38
